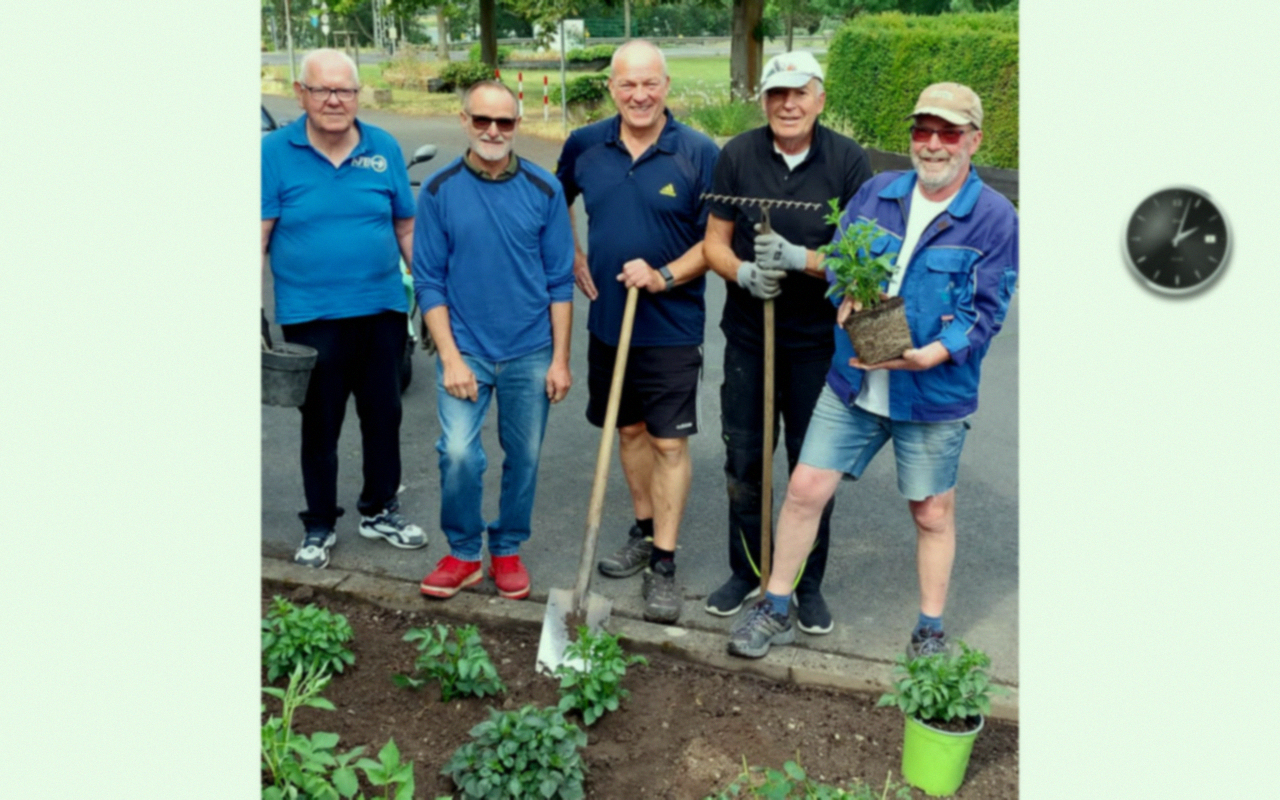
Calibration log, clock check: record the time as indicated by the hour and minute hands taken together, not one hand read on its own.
2:03
